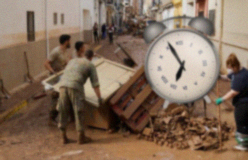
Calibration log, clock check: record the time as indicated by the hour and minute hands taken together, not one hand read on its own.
6:56
